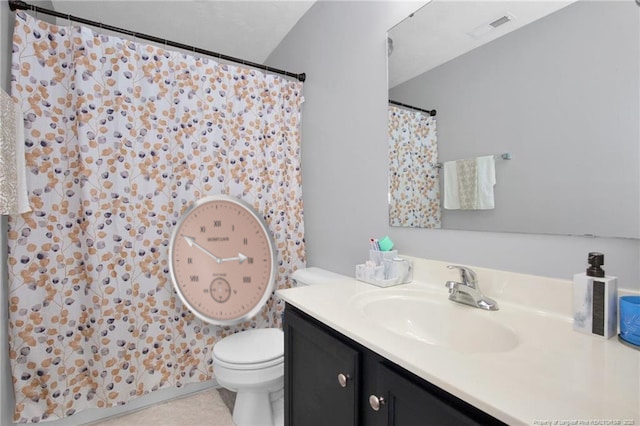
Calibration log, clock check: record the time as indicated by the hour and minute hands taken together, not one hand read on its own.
2:50
